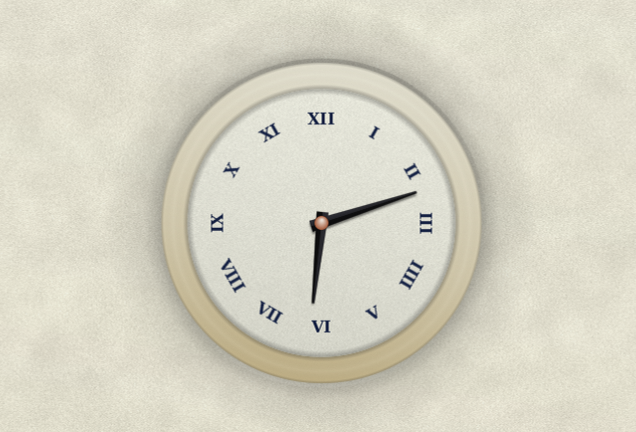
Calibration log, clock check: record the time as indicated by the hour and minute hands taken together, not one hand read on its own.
6:12
